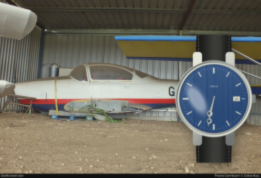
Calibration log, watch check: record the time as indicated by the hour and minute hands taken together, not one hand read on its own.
6:32
